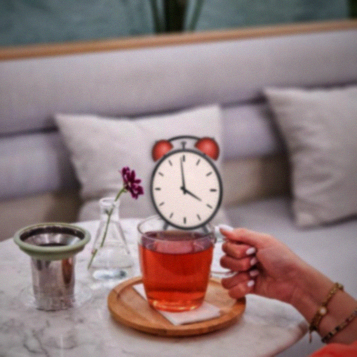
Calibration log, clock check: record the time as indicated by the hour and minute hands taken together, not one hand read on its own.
3:59
